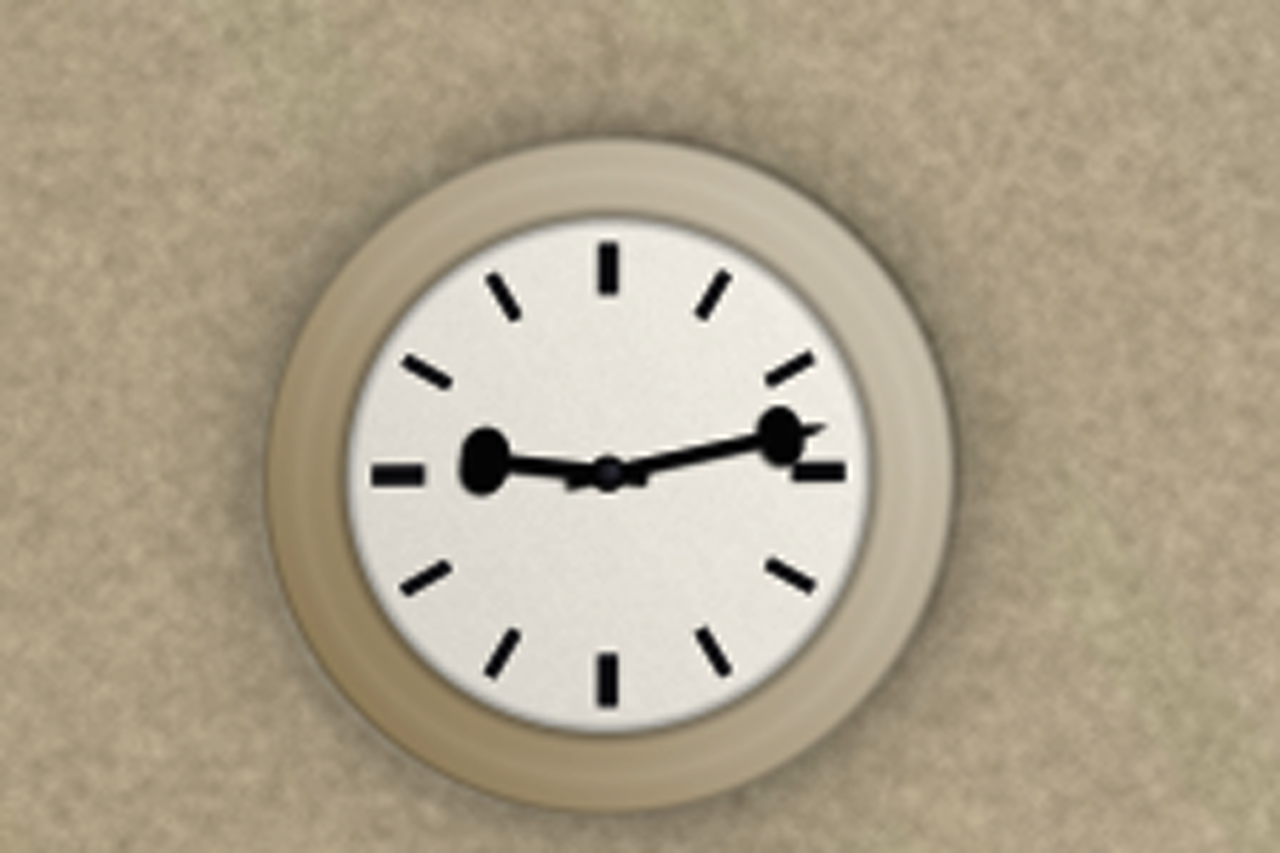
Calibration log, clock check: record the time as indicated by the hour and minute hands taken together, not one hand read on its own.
9:13
